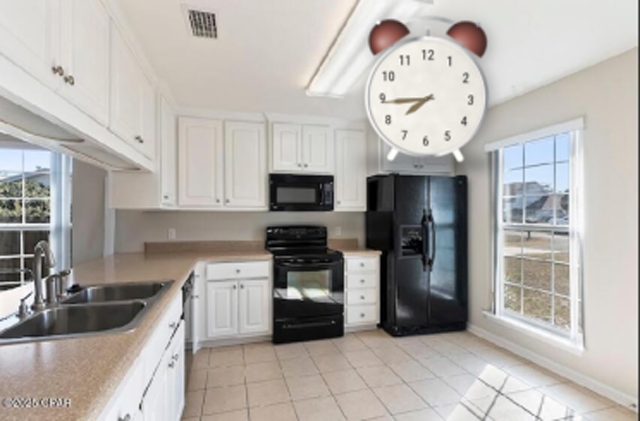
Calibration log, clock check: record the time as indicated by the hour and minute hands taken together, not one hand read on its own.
7:44
